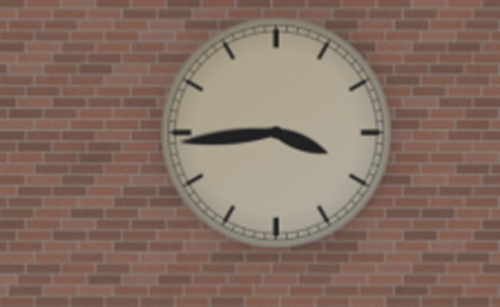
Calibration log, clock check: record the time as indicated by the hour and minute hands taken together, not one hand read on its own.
3:44
